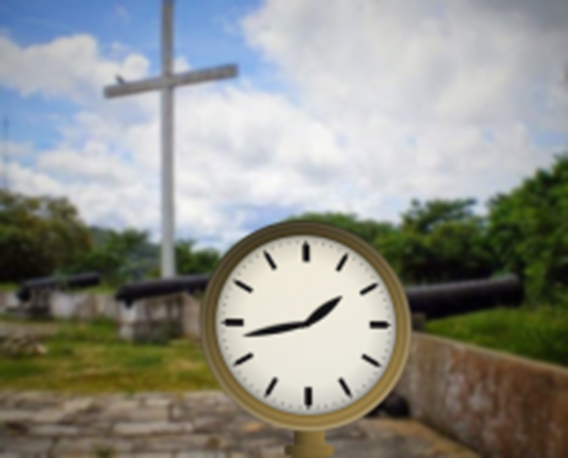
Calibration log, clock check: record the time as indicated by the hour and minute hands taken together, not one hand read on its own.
1:43
